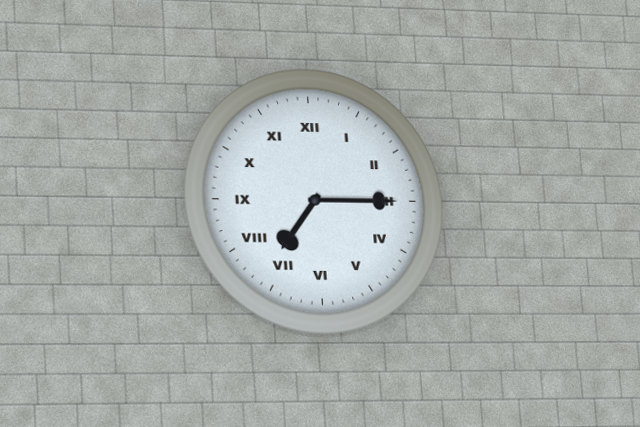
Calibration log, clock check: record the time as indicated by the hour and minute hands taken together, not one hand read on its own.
7:15
